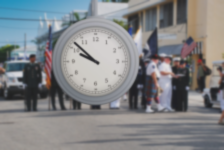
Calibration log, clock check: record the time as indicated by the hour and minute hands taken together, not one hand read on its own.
9:52
